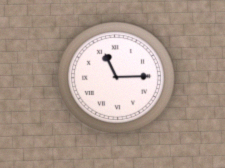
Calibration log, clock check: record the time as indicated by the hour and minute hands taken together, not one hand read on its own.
11:15
